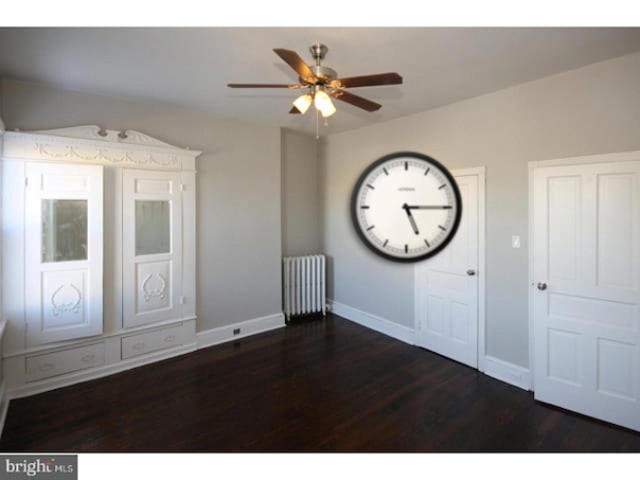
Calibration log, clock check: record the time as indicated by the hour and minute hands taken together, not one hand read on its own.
5:15
